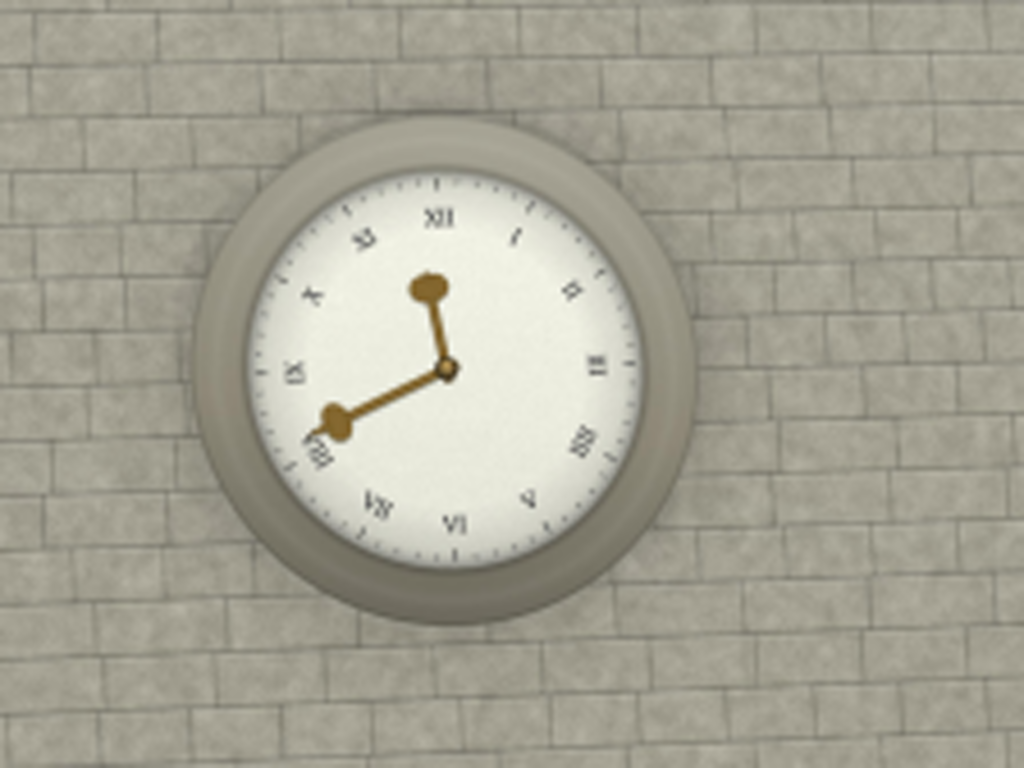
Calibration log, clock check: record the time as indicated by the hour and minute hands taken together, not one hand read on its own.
11:41
